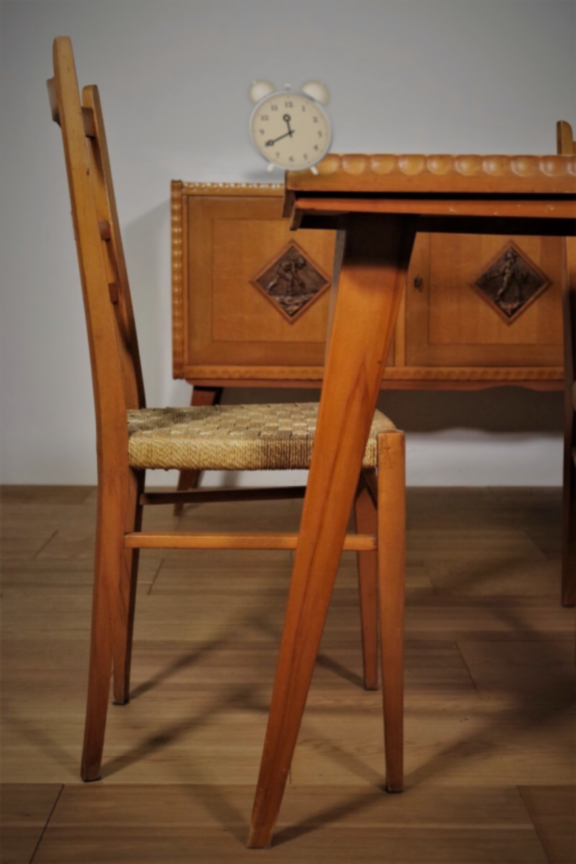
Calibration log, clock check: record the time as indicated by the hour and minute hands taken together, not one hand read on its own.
11:40
